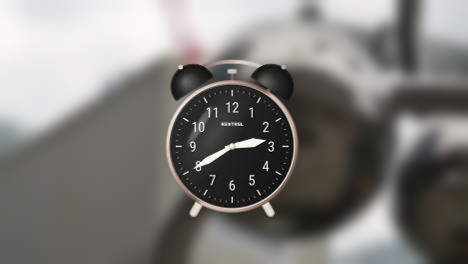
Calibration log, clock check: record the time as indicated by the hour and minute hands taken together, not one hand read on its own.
2:40
